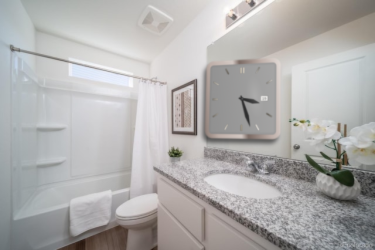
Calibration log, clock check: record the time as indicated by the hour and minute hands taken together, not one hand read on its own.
3:27
